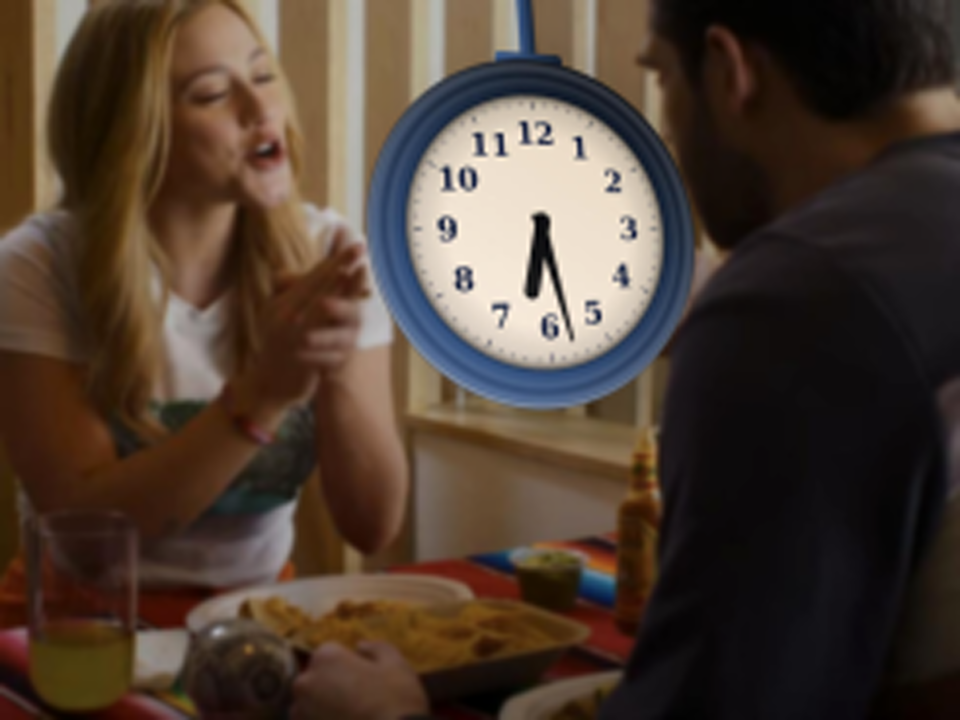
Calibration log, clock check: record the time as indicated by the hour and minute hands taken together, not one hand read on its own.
6:28
